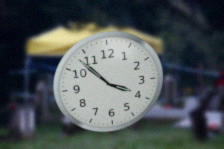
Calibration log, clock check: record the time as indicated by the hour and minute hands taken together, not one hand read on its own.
3:53
